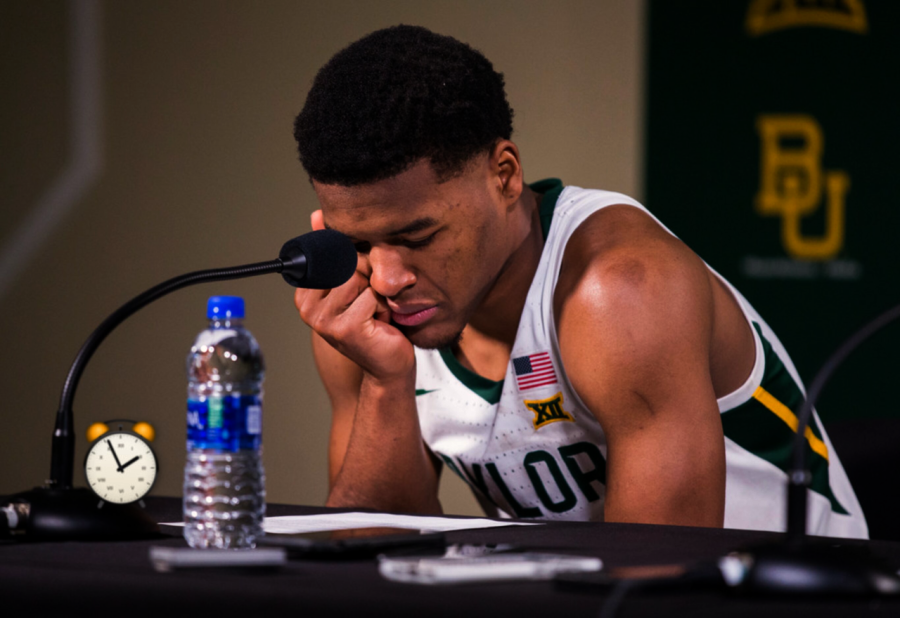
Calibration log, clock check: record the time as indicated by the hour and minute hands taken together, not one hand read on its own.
1:56
